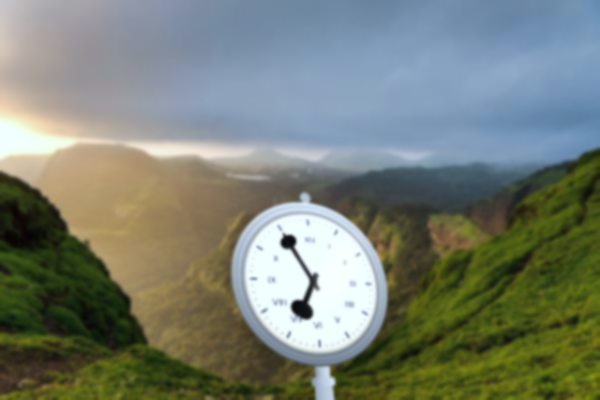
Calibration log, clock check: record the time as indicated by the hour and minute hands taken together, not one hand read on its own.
6:55
